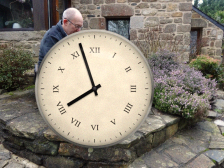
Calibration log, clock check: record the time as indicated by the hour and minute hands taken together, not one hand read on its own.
7:57
